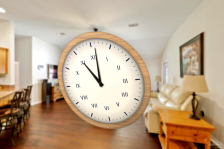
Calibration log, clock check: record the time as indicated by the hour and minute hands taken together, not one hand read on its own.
11:01
